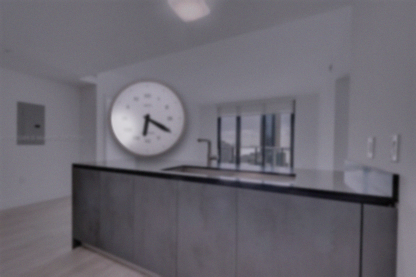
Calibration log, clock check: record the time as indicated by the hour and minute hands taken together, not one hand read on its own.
6:20
